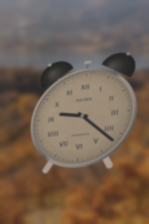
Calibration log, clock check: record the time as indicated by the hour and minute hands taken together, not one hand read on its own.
9:22
